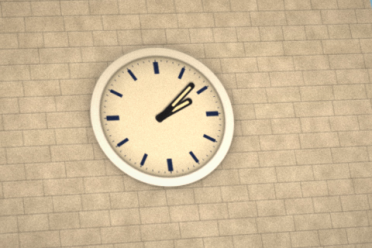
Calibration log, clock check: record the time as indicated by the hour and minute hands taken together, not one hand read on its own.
2:08
